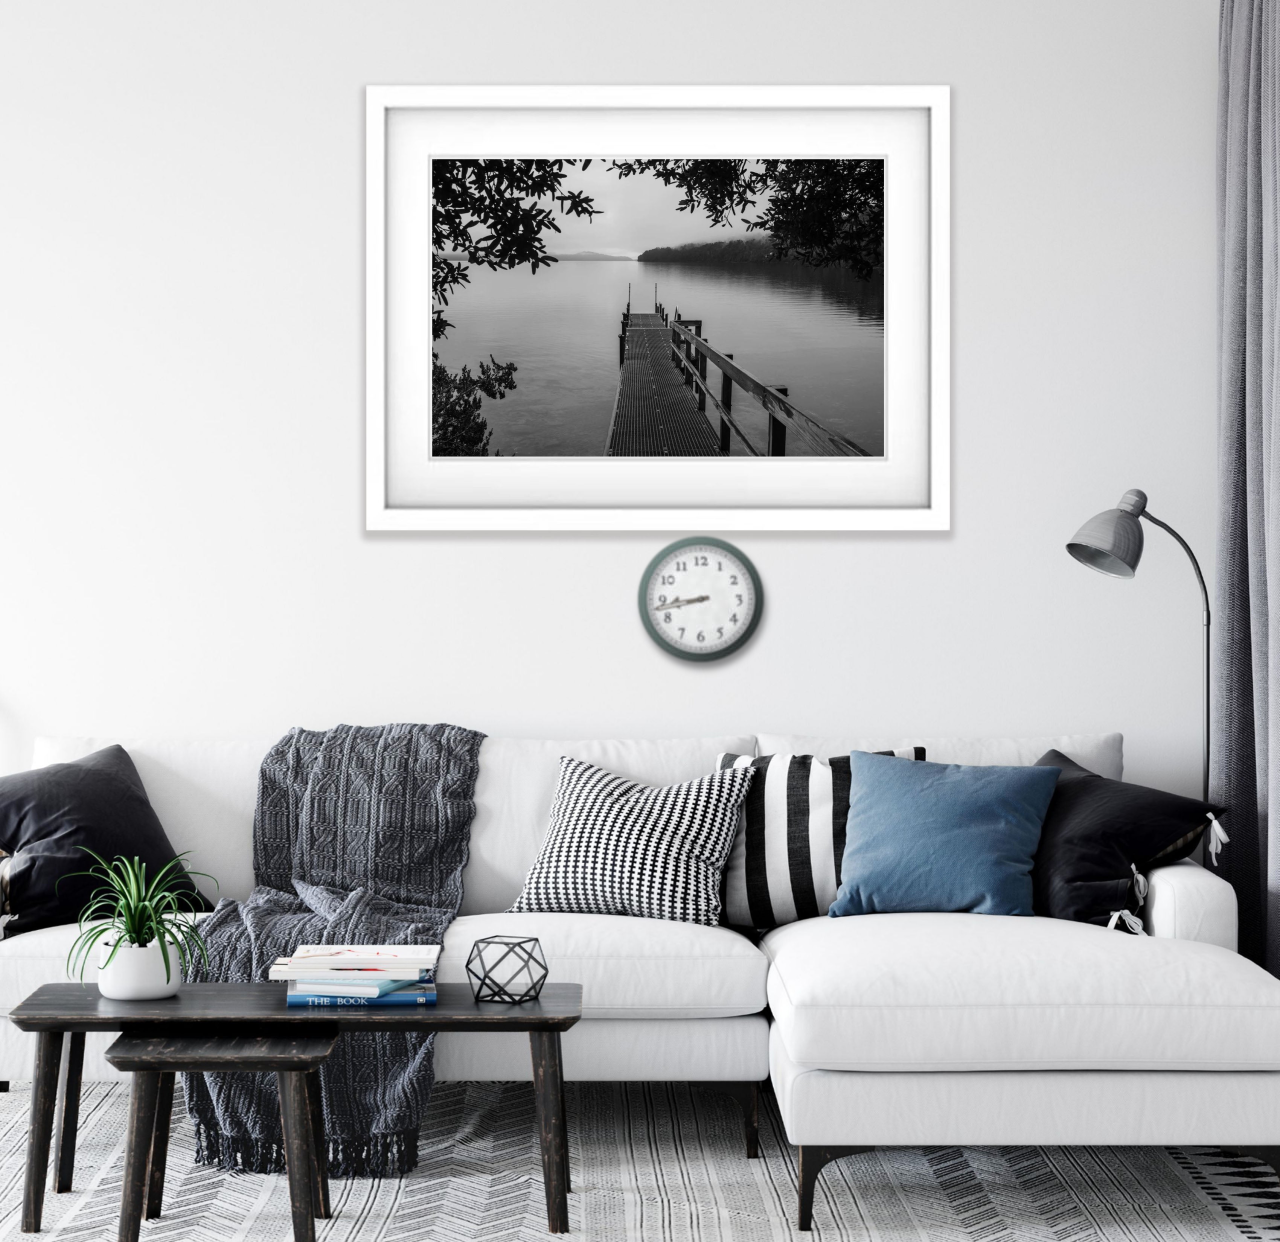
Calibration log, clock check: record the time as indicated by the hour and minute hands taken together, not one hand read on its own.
8:43
